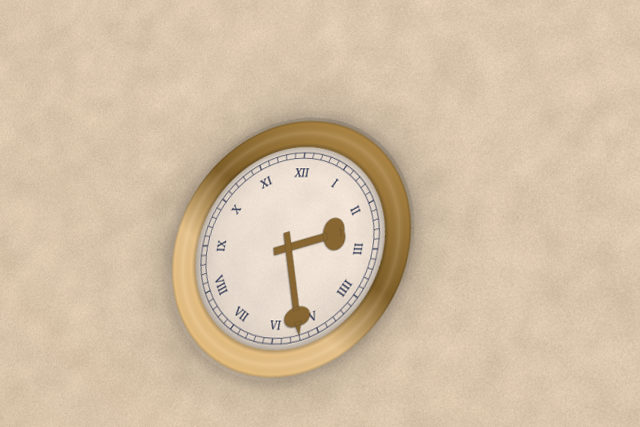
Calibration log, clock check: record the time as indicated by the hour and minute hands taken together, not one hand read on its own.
2:27
